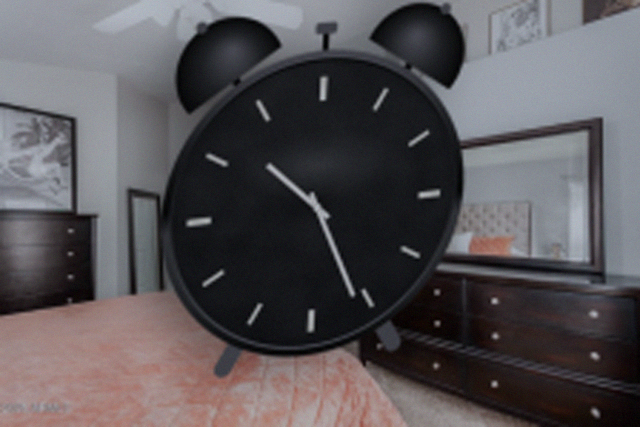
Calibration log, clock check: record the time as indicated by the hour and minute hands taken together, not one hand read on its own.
10:26
